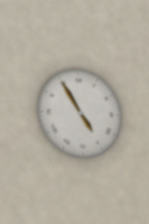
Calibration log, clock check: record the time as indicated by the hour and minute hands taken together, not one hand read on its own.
4:55
